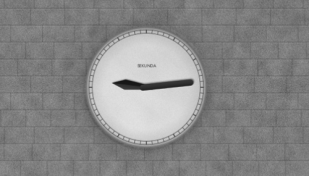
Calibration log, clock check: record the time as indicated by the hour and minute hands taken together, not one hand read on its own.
9:14
